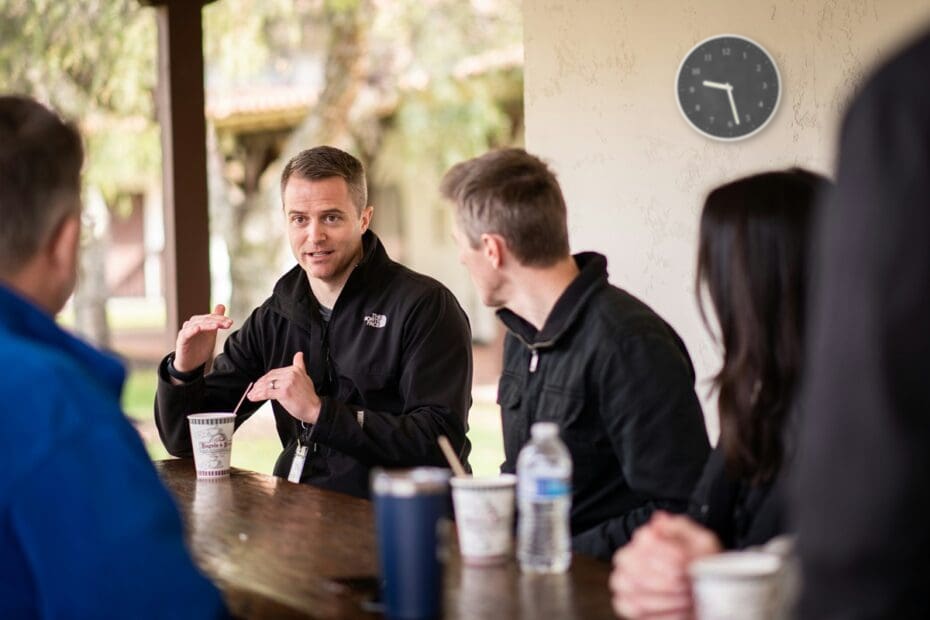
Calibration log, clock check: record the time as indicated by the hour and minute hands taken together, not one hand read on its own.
9:28
